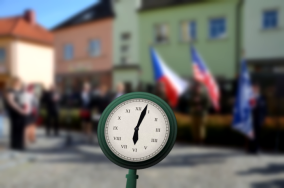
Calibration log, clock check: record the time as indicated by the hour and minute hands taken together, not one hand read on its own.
6:03
